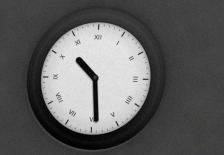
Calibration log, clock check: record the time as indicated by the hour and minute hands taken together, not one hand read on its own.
10:29
